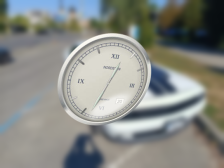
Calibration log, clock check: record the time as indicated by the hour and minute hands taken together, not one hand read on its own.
12:33
